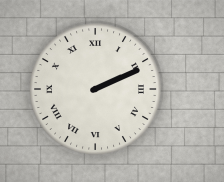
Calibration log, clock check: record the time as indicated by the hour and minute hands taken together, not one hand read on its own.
2:11
